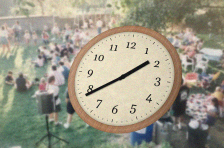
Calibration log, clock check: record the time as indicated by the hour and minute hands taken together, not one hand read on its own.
1:39
